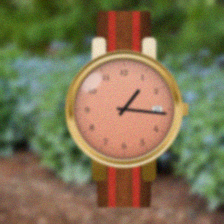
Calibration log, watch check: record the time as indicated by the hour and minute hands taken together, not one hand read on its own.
1:16
